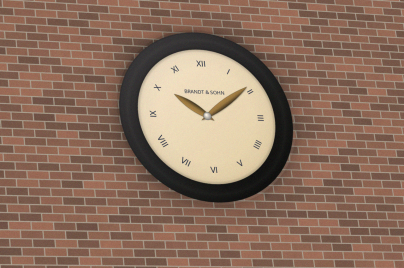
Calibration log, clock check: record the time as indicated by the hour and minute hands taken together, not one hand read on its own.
10:09
